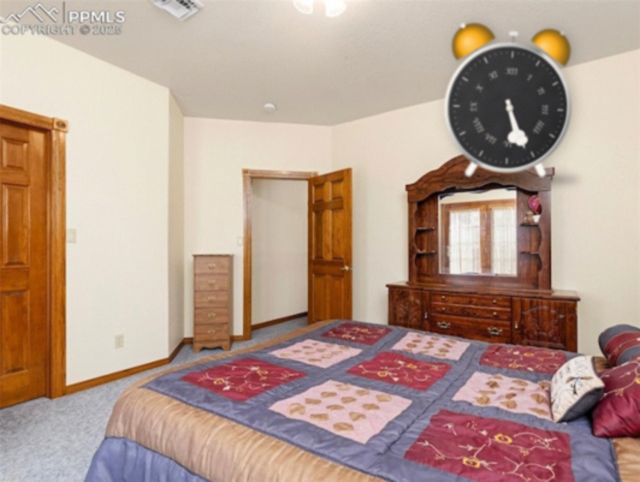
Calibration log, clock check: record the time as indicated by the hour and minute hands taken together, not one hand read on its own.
5:26
